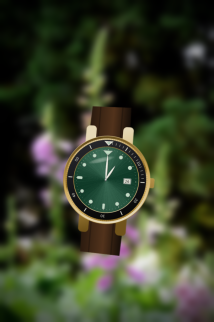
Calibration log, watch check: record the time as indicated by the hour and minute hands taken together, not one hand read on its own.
1:00
